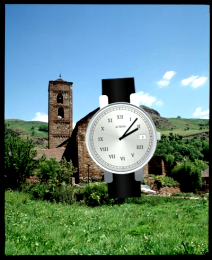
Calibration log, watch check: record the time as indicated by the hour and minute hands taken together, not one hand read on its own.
2:07
